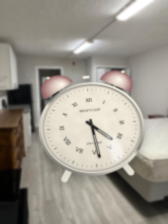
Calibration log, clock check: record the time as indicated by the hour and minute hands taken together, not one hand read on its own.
4:29
